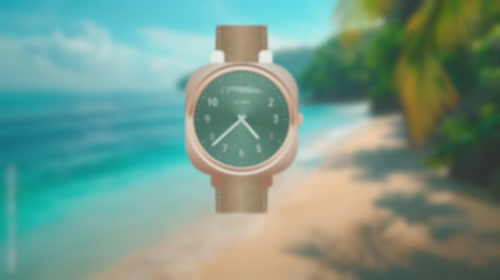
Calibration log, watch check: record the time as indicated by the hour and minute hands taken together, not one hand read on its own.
4:38
